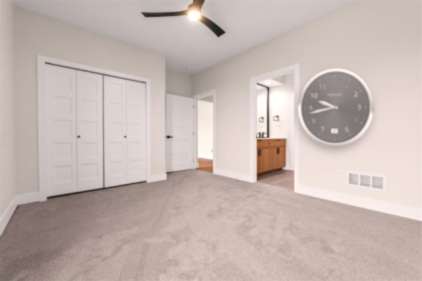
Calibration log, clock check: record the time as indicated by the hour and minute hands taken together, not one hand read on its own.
9:43
